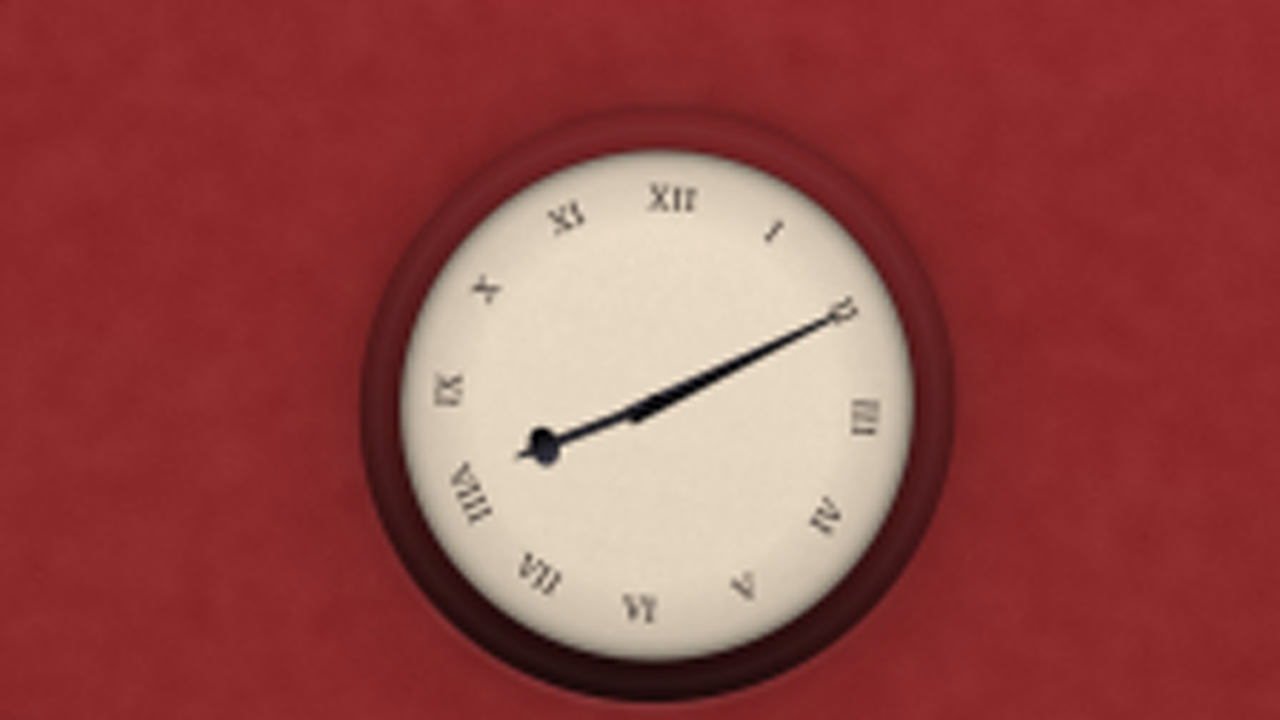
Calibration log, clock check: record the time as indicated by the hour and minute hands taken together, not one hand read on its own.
8:10
